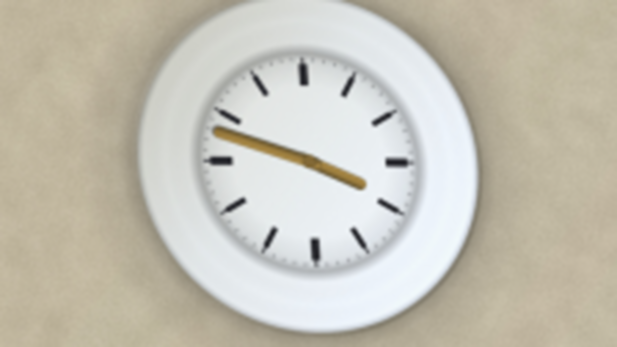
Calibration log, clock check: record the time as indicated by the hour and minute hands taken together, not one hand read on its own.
3:48
